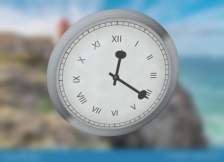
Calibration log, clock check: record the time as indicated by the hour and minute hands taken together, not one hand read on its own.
12:21
